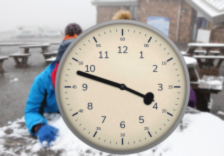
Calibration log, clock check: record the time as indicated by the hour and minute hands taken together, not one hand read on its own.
3:48
